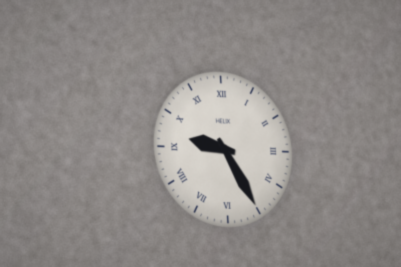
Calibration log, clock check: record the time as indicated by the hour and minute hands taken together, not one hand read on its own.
9:25
